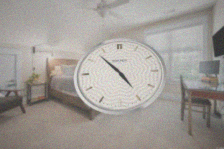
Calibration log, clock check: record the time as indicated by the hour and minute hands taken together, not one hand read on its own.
4:53
